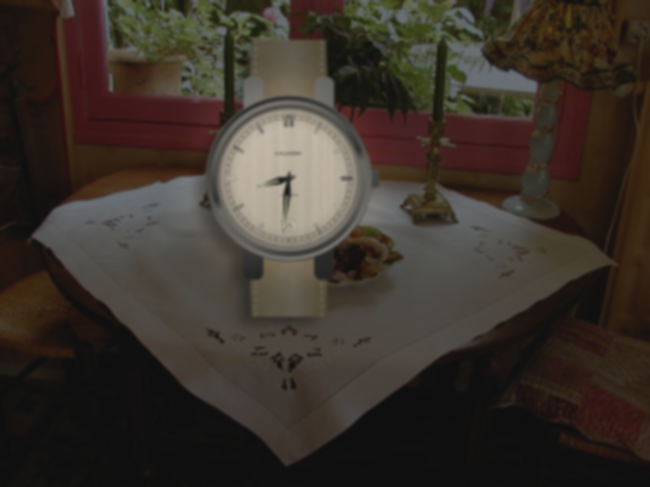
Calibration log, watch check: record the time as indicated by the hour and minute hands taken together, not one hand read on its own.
8:31
